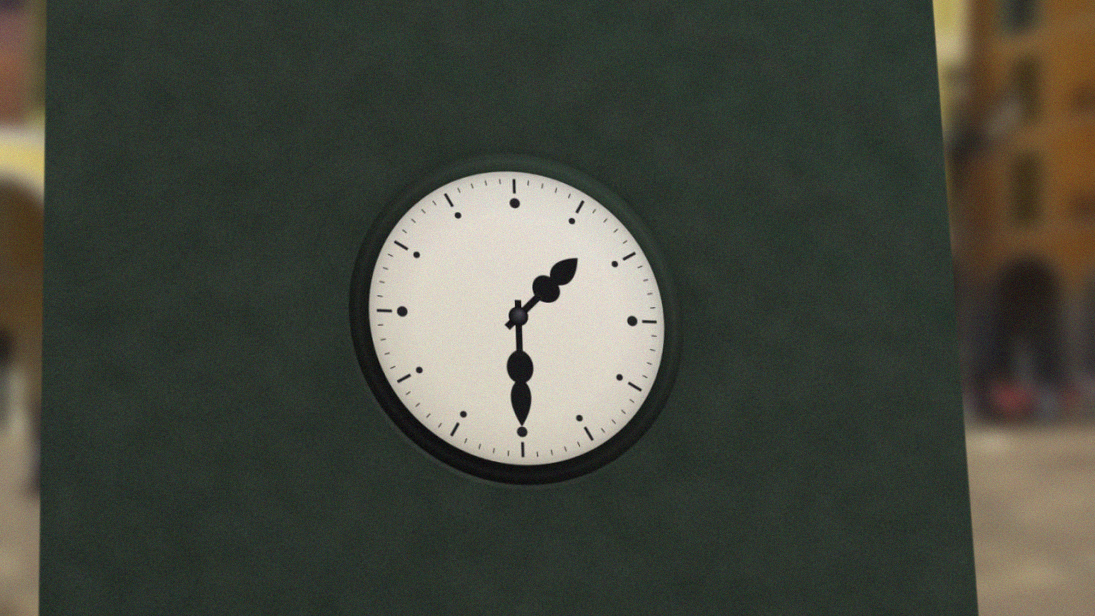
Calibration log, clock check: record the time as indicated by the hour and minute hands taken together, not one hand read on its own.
1:30
